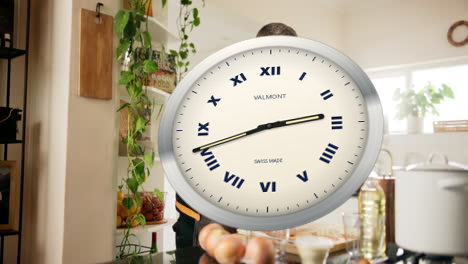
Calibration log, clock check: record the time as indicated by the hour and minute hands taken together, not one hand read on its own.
2:42
